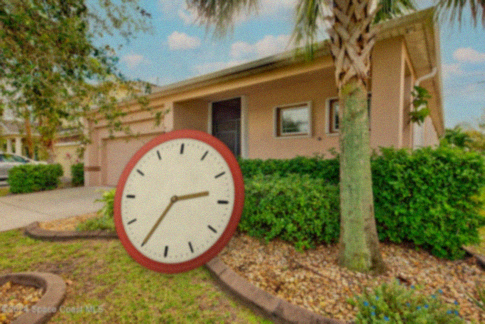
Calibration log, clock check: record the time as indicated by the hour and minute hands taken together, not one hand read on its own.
2:35
